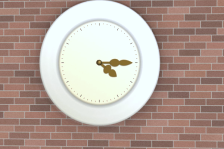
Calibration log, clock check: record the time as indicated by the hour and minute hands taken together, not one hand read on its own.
4:15
